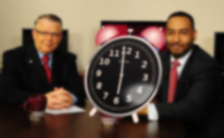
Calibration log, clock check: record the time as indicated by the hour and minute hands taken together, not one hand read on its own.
5:59
